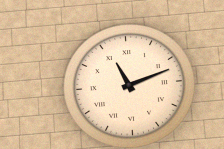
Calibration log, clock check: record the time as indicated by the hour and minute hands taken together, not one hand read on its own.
11:12
